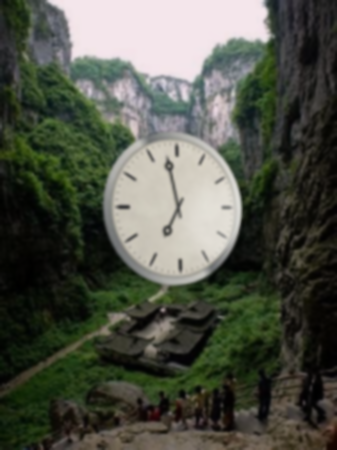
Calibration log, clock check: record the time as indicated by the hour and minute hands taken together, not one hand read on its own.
6:58
